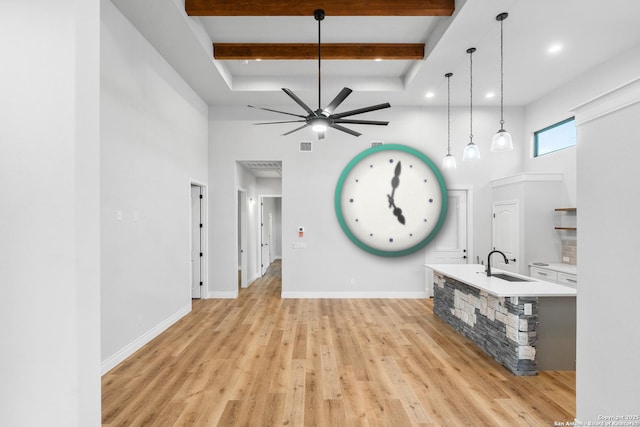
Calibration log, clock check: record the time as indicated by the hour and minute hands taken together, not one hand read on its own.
5:02
